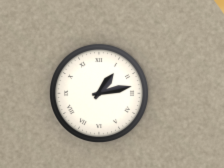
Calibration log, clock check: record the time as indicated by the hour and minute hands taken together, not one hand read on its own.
1:13
